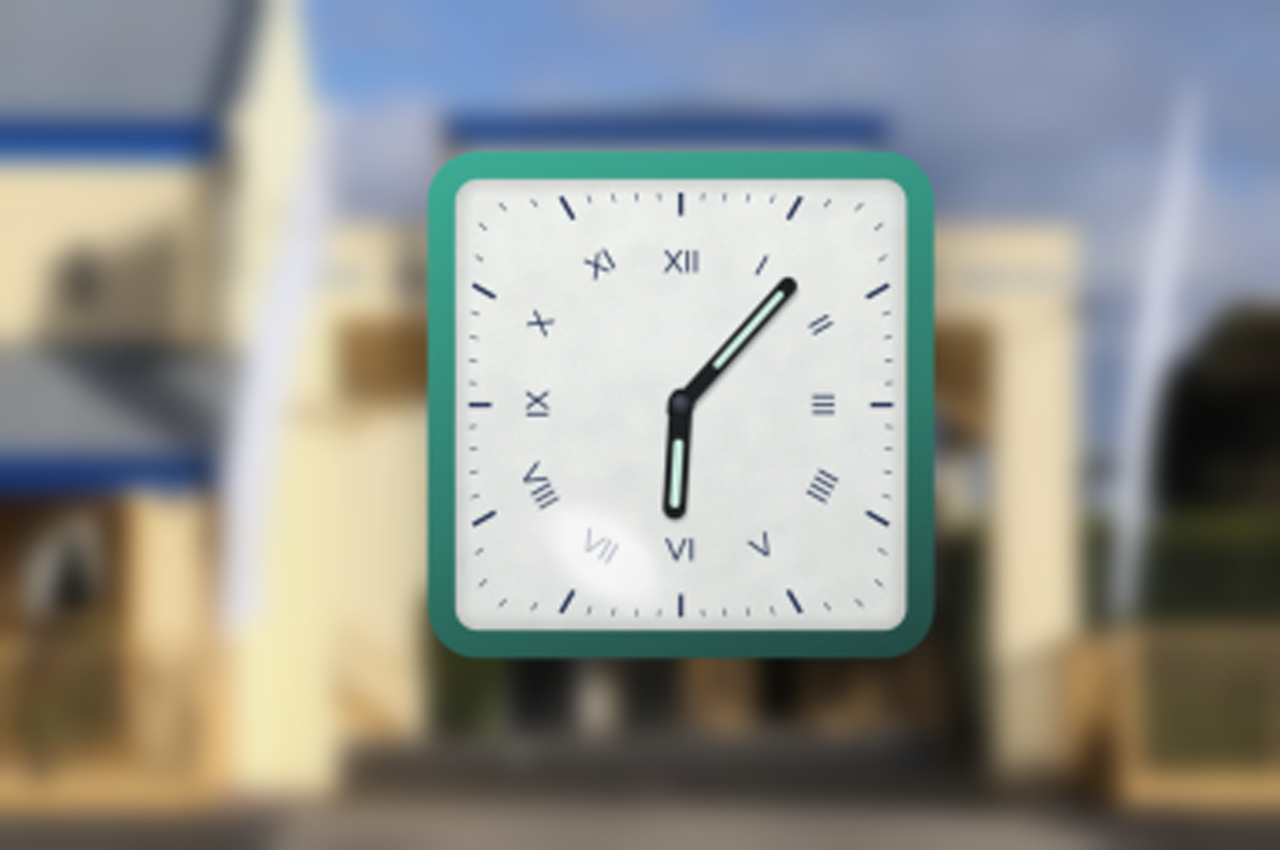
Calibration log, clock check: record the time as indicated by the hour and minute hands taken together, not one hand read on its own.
6:07
